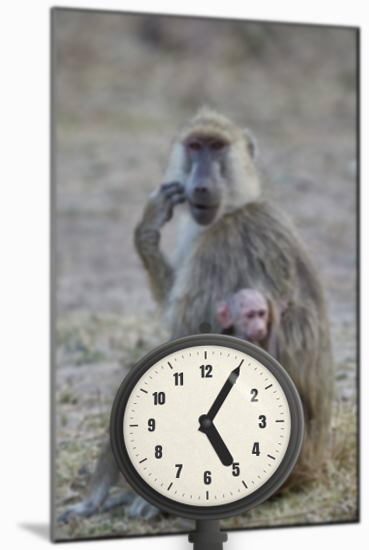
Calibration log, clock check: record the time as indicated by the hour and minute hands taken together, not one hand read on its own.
5:05
